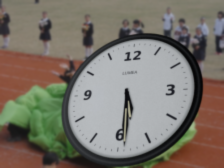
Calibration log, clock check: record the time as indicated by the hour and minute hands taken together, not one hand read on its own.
5:29
